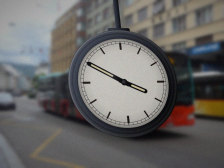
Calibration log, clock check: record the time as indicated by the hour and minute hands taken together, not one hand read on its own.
3:50
